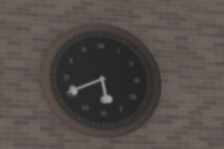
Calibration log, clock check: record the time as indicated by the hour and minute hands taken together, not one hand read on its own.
5:41
